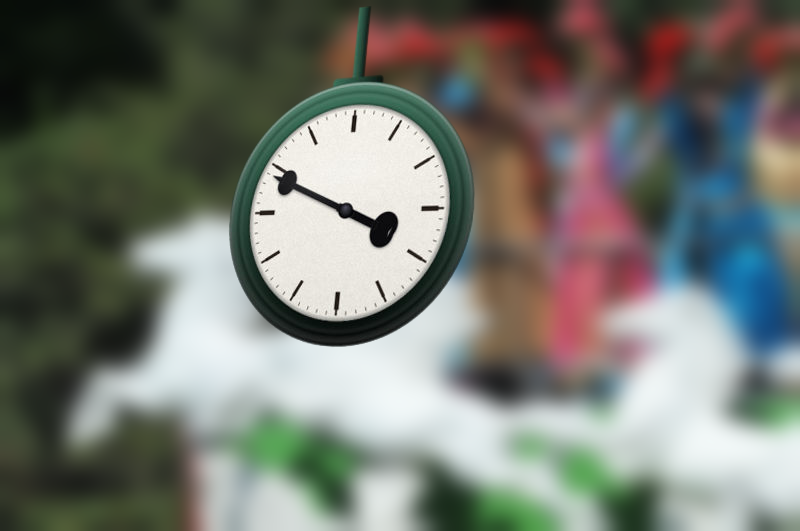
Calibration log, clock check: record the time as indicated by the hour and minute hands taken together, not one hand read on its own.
3:49
